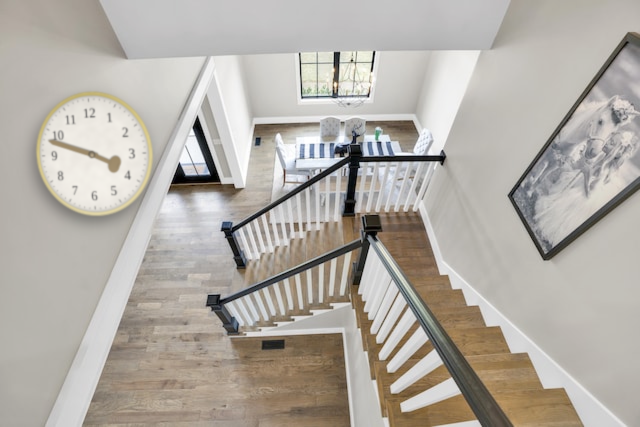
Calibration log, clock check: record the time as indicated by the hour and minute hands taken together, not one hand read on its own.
3:48
